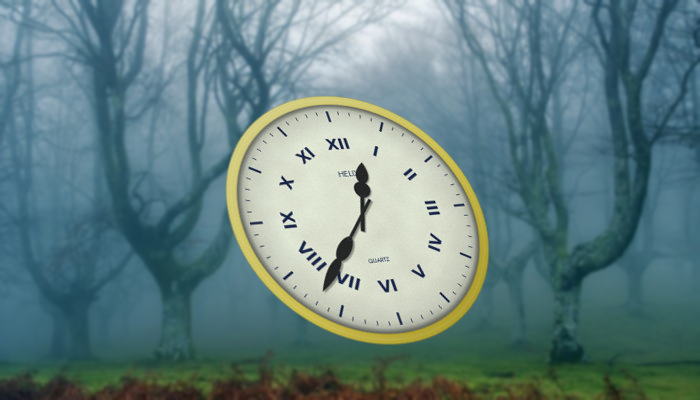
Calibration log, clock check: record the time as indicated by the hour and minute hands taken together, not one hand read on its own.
12:37
